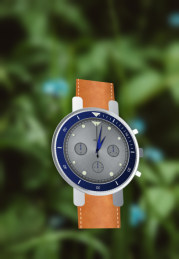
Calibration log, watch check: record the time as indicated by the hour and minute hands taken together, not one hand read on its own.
1:02
